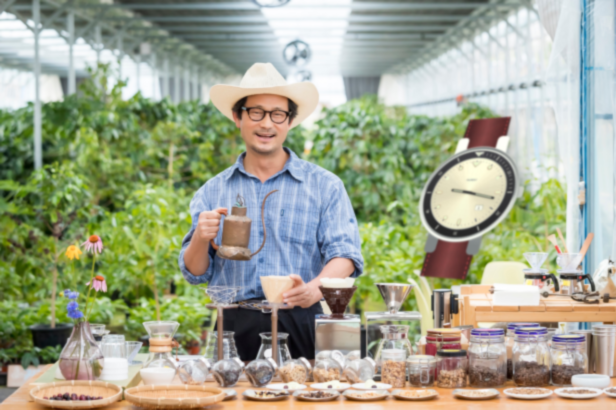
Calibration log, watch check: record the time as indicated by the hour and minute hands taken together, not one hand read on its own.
9:17
